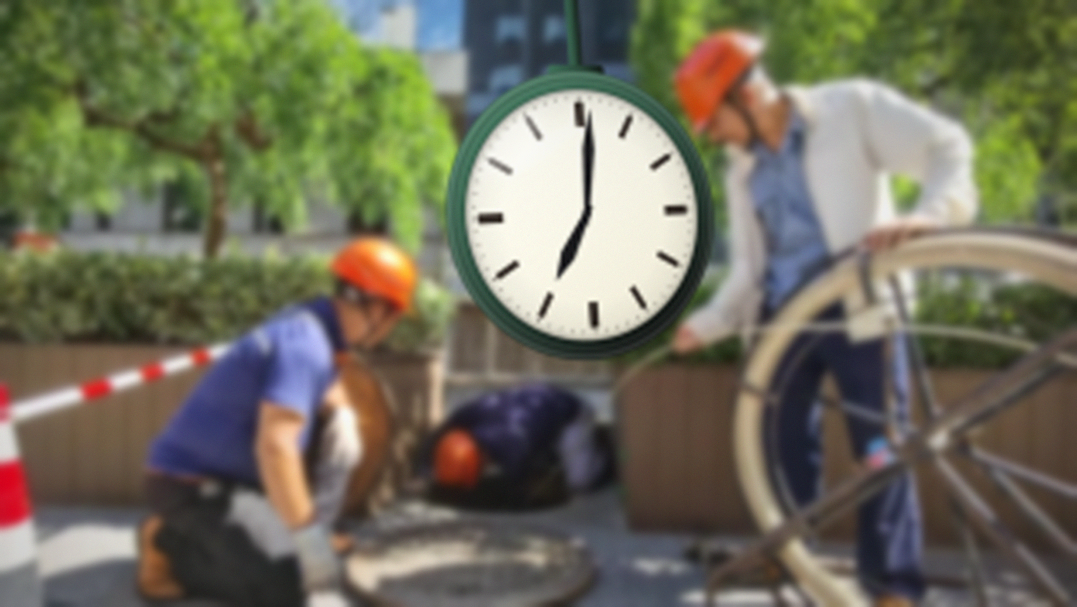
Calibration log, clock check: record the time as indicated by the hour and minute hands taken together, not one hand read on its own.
7:01
